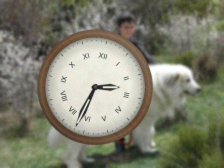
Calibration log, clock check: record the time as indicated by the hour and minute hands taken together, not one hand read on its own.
2:32
